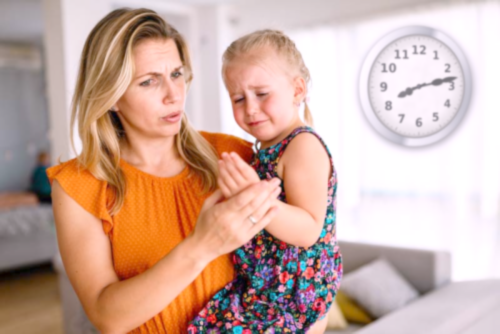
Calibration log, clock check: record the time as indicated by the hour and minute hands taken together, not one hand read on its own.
8:13
